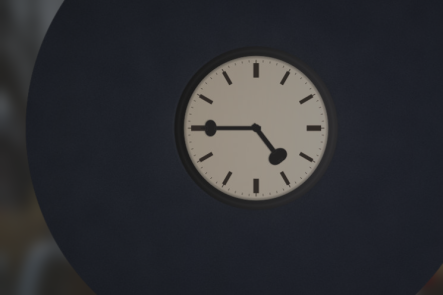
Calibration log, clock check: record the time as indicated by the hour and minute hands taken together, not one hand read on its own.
4:45
